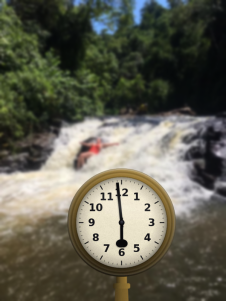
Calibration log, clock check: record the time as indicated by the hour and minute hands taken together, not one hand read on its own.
5:59
